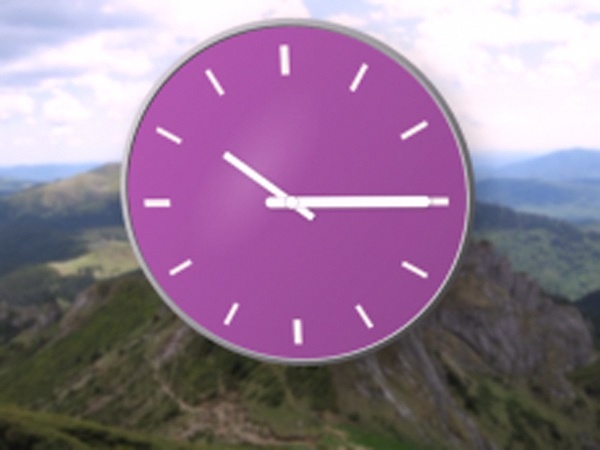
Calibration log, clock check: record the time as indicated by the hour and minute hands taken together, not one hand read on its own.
10:15
